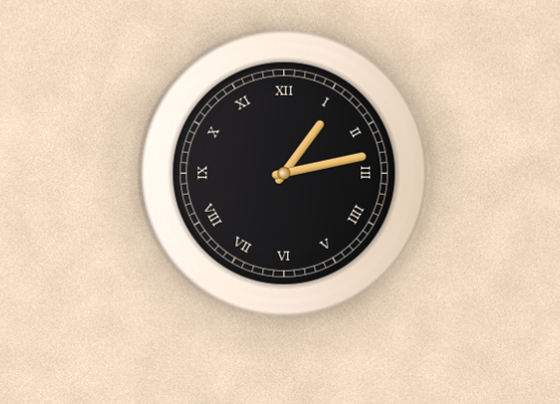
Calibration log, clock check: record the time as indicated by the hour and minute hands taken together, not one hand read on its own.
1:13
